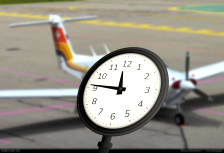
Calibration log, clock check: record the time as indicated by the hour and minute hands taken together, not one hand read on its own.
11:46
